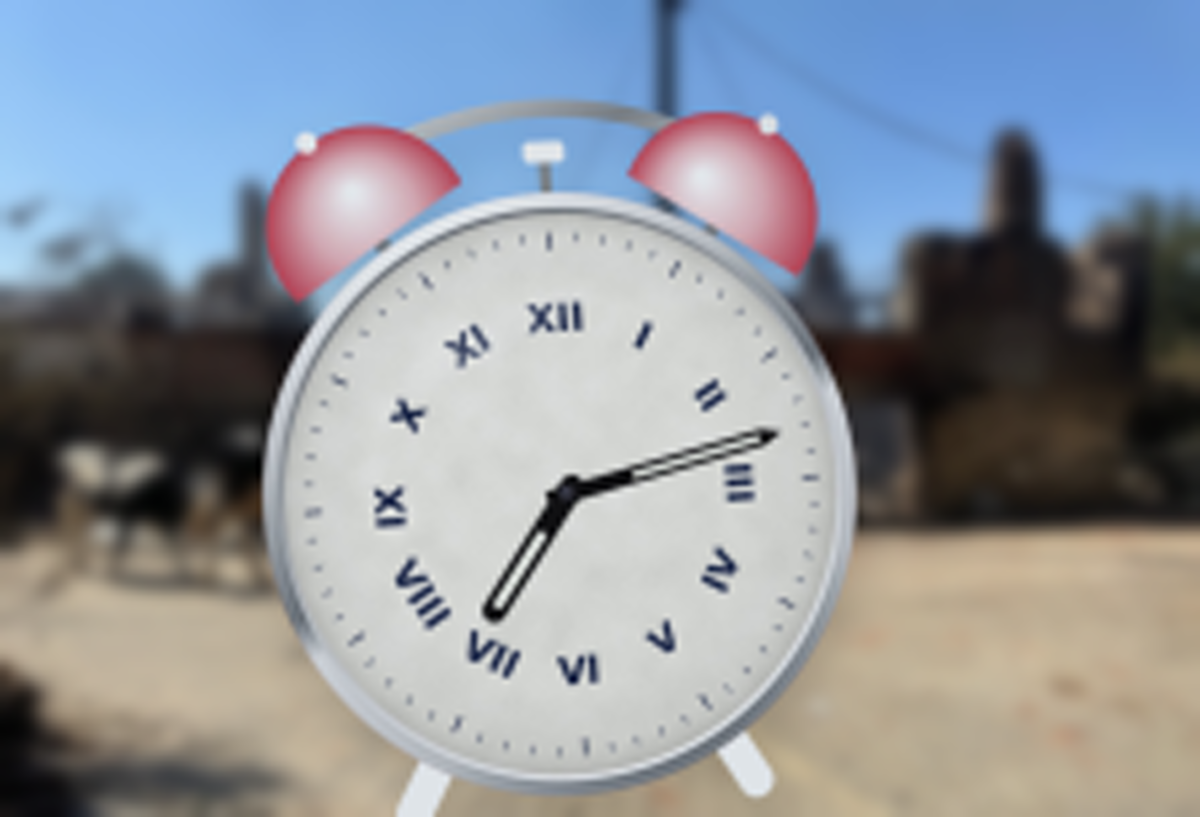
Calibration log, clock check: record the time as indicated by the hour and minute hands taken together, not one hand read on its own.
7:13
